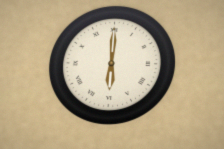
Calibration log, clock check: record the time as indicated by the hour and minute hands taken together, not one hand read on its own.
6:00
